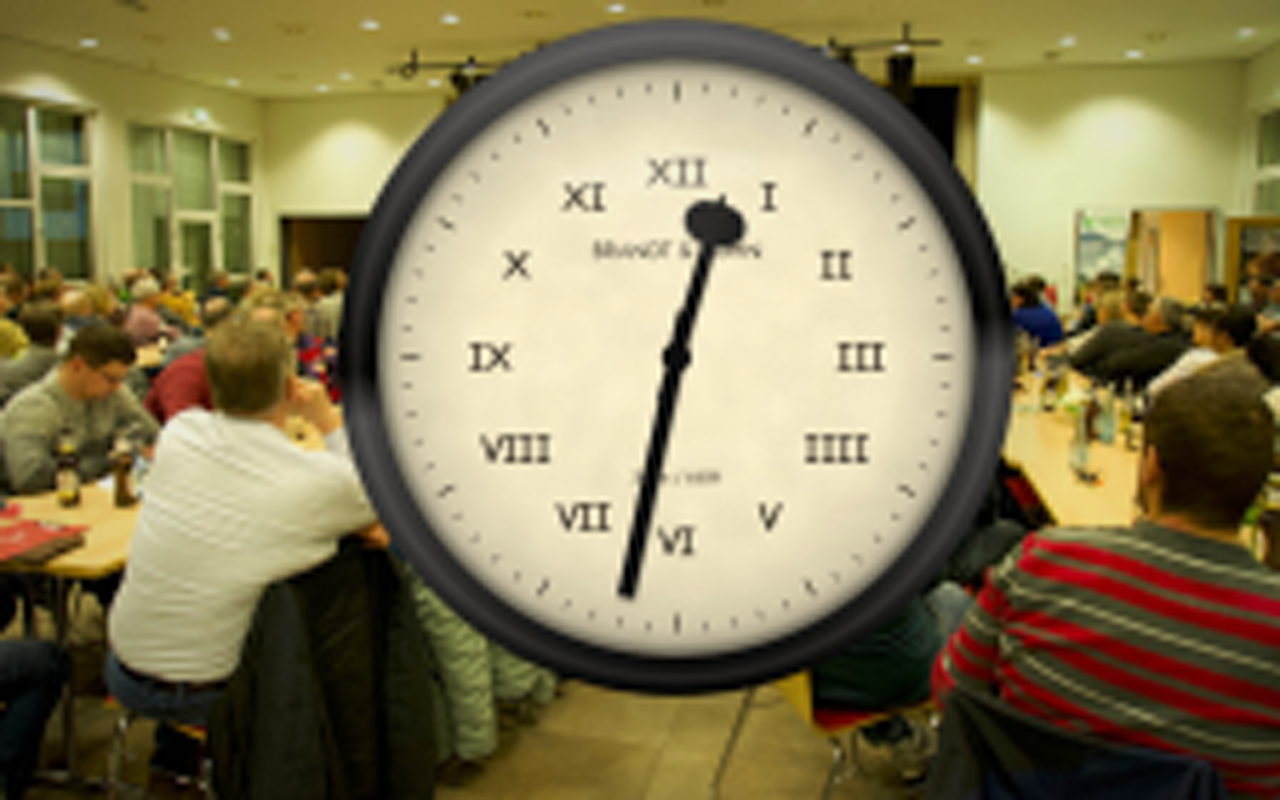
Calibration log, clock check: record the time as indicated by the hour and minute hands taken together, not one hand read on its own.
12:32
